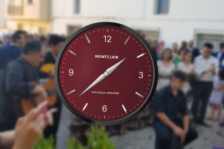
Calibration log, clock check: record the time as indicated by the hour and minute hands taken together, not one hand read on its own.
1:38
